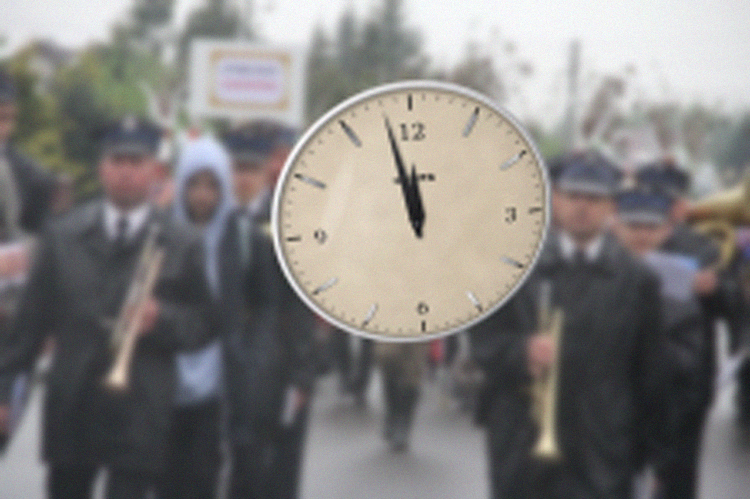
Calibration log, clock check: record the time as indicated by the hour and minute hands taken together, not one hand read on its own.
11:58
